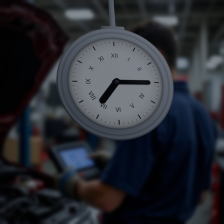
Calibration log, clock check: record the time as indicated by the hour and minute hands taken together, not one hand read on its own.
7:15
